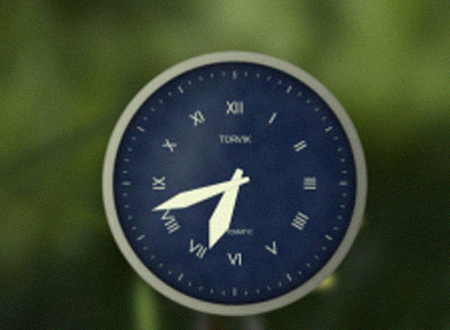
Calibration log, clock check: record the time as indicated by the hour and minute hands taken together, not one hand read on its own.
6:42
